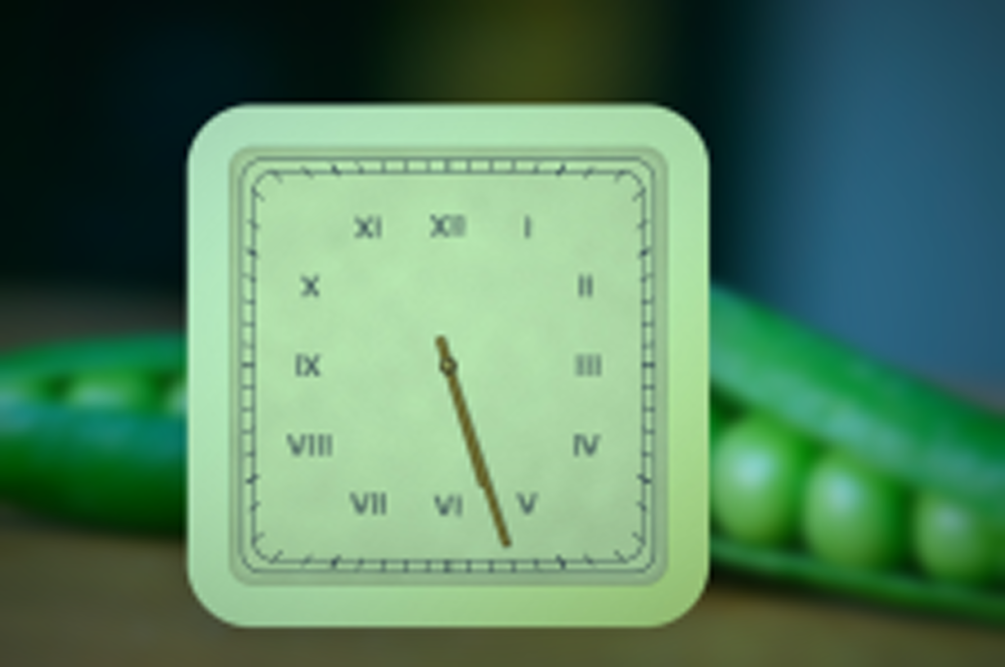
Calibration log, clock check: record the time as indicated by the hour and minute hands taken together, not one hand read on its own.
5:27
